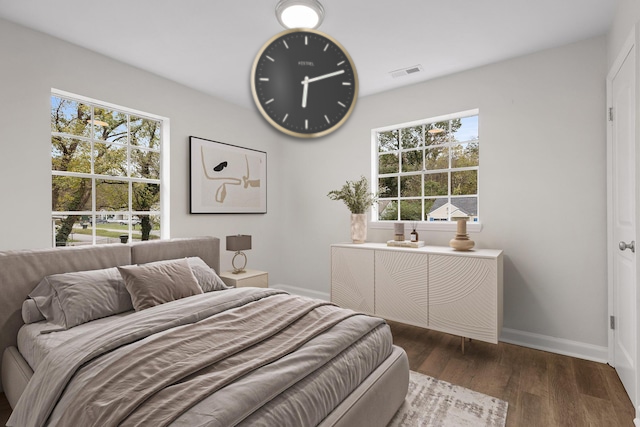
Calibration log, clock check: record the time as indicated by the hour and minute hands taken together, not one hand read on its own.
6:12
